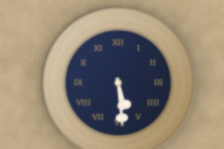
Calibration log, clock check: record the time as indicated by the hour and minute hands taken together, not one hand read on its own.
5:29
